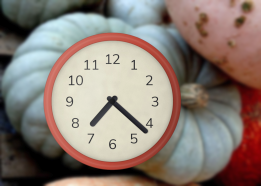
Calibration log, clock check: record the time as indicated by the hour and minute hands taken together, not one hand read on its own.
7:22
